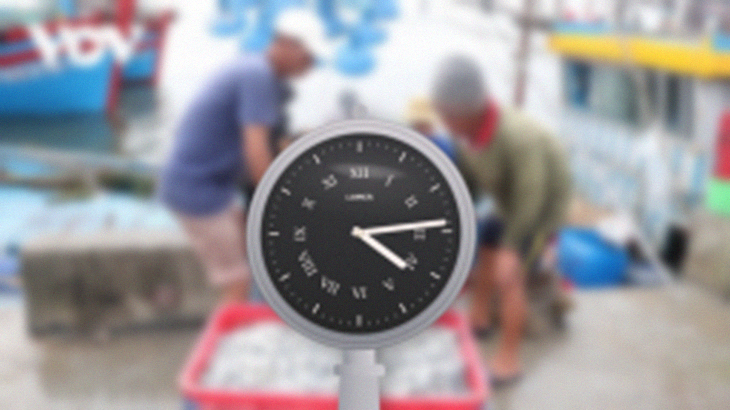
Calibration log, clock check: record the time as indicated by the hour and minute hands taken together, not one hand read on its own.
4:14
